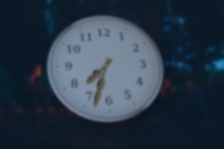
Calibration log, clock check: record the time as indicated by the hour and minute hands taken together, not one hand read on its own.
7:33
